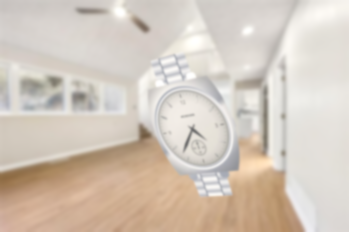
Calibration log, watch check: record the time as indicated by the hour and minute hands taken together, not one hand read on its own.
4:37
